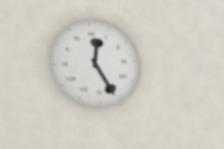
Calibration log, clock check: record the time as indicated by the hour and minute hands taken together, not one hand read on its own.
12:26
